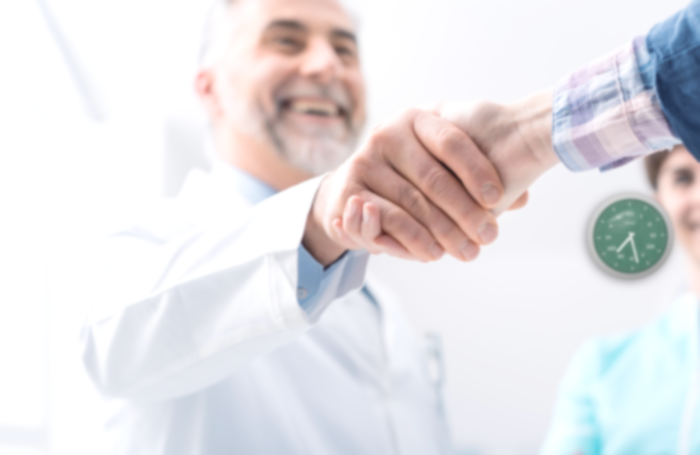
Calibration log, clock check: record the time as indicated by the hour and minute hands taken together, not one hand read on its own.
7:28
